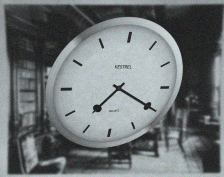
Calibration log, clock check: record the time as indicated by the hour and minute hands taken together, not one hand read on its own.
7:20
